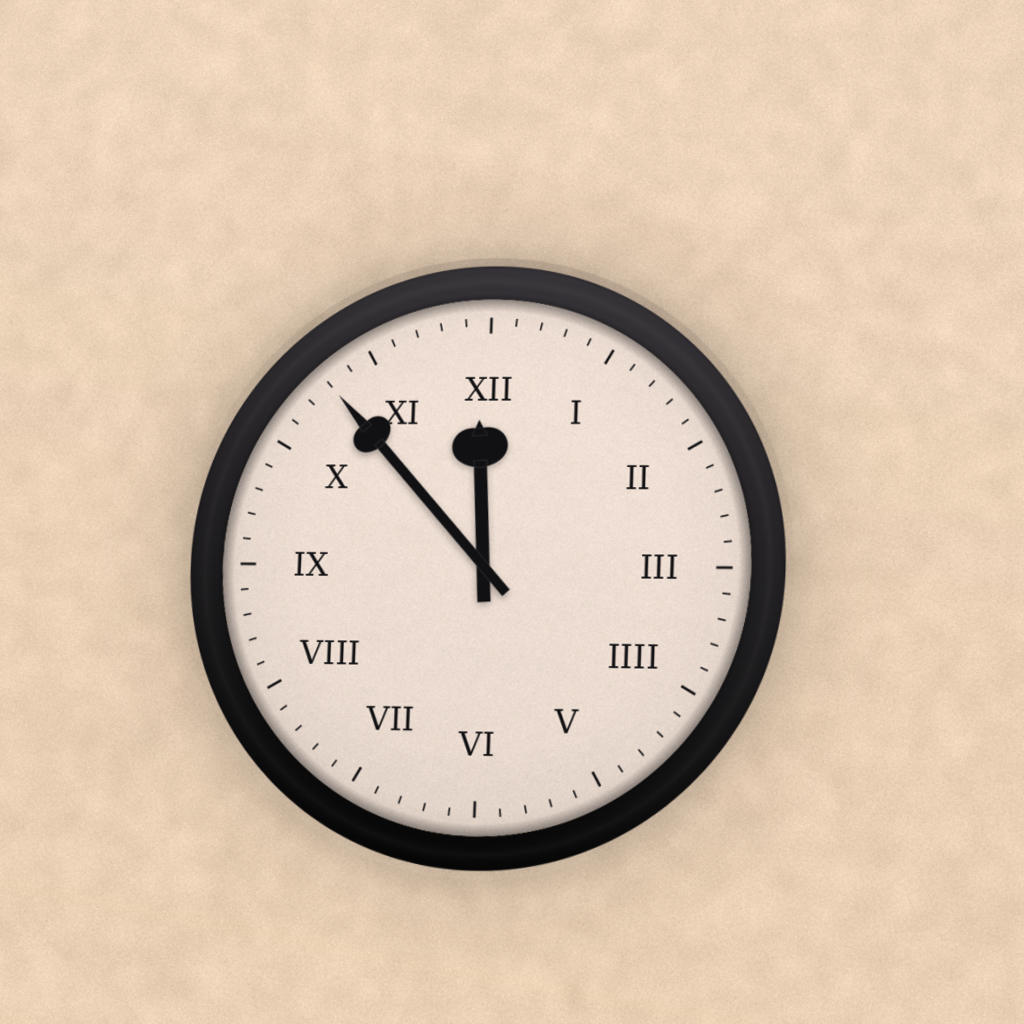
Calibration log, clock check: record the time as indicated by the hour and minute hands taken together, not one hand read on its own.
11:53
